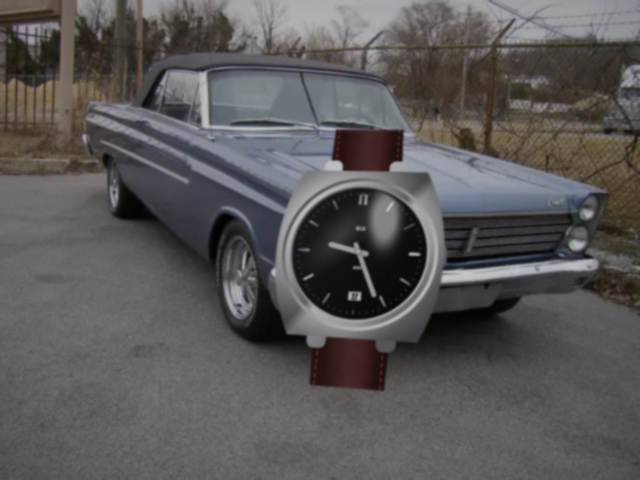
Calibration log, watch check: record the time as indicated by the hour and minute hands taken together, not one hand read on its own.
9:26
